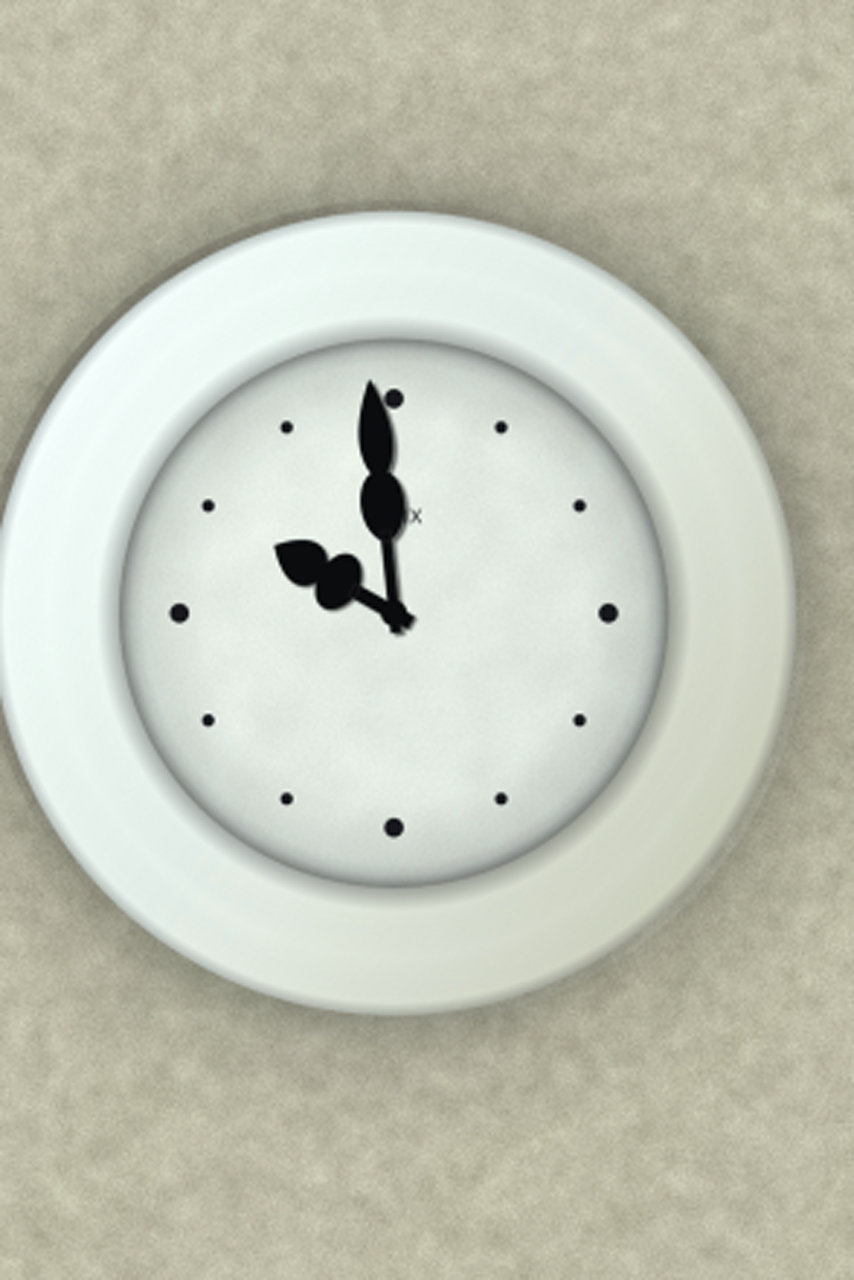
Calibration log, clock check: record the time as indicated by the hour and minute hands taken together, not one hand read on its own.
9:59
